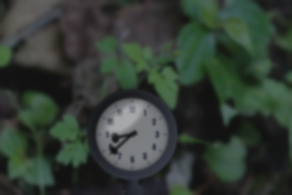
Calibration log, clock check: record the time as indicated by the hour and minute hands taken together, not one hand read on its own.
8:38
